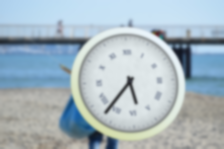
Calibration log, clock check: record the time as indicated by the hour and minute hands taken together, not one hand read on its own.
5:37
